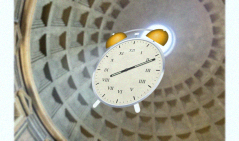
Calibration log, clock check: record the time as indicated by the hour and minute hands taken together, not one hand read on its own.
8:11
